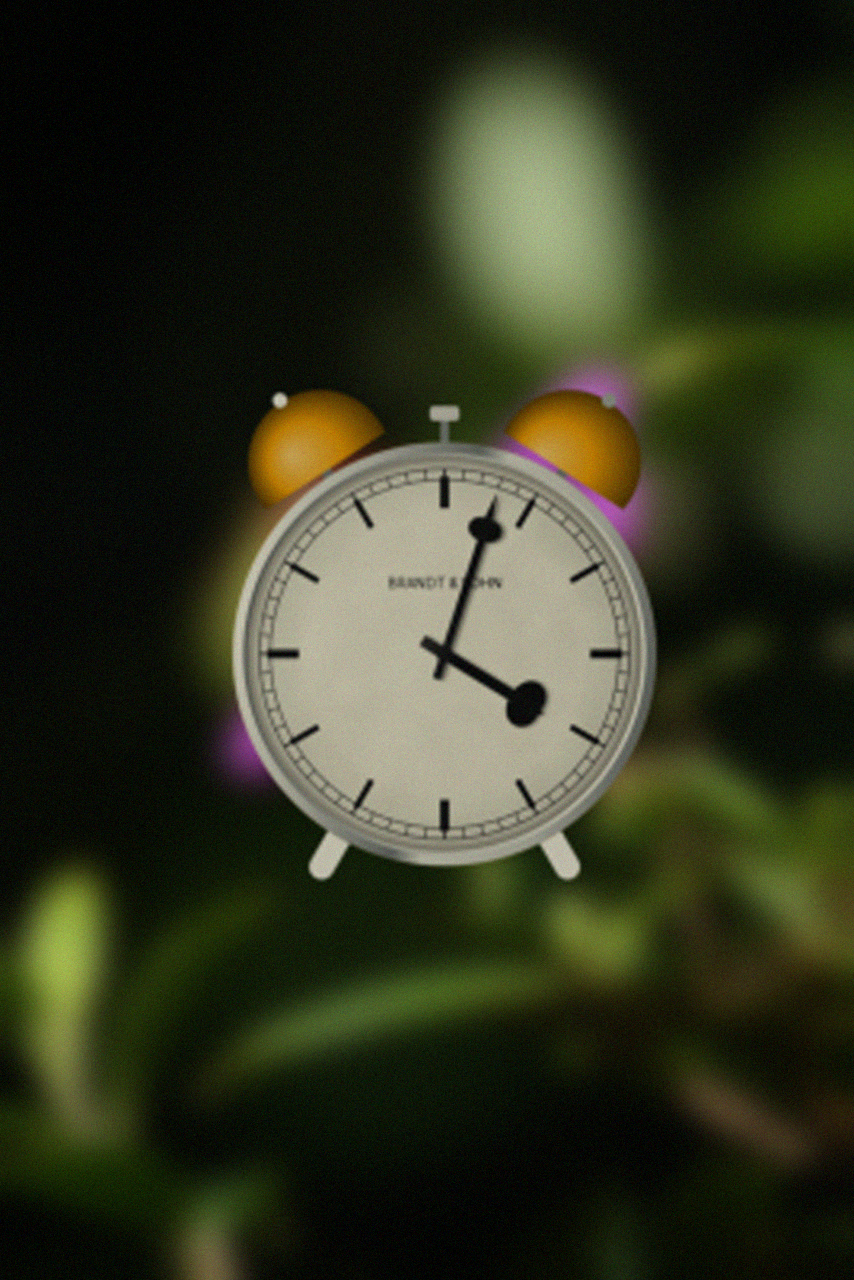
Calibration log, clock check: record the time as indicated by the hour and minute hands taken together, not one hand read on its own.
4:03
